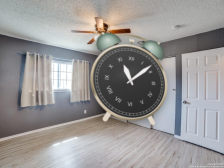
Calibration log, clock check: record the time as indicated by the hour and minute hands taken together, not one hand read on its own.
11:08
